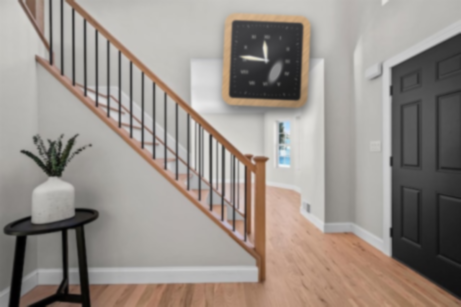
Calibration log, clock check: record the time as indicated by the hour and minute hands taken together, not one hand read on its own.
11:46
